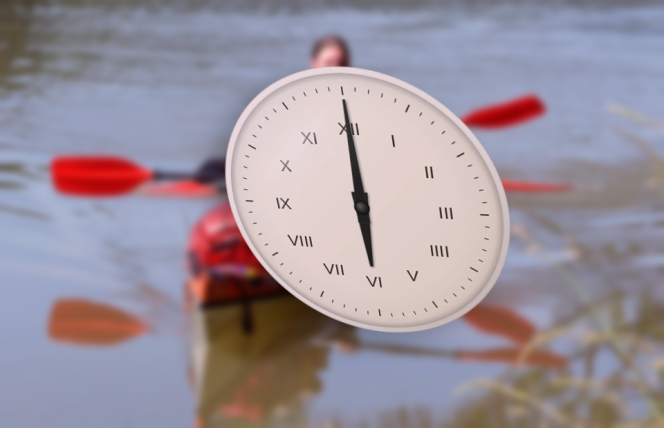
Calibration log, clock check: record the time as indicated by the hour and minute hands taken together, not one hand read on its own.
6:00
